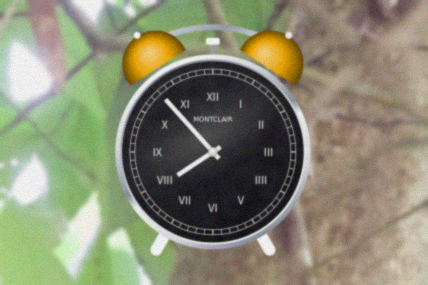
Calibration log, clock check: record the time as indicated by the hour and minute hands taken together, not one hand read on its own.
7:53
